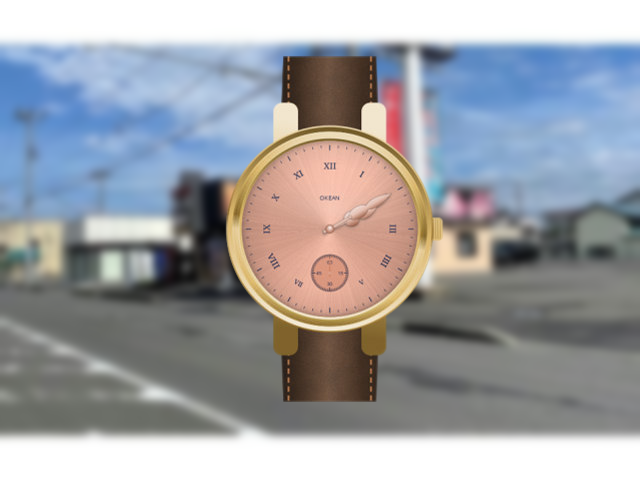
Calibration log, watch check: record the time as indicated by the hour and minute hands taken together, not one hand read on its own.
2:10
